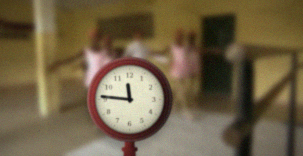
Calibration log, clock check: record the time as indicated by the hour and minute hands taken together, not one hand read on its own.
11:46
